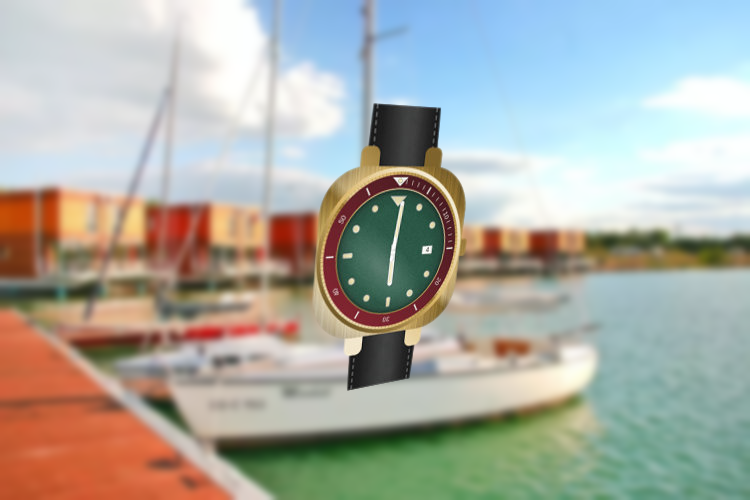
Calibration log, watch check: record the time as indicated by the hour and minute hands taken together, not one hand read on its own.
6:01
